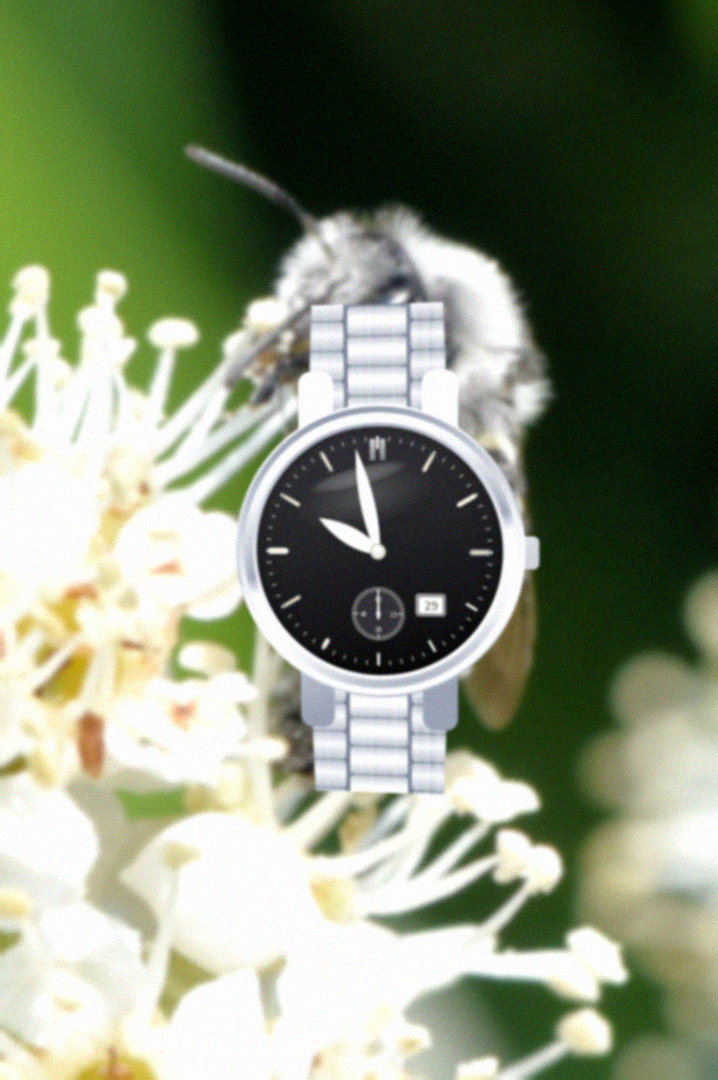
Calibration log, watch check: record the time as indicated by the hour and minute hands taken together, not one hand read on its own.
9:58
